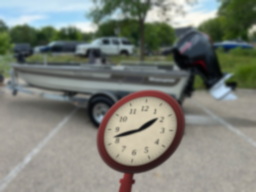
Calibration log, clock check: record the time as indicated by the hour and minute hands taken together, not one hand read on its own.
1:42
